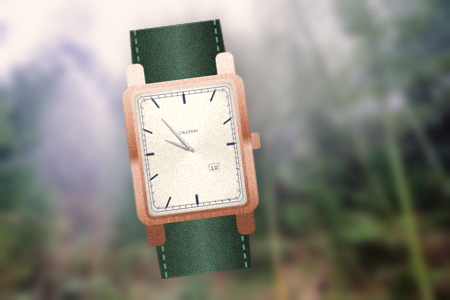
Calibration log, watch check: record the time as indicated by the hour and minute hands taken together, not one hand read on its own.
9:54
